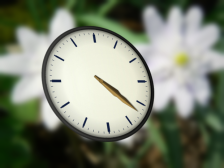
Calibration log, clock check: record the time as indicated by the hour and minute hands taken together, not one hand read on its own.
4:22
